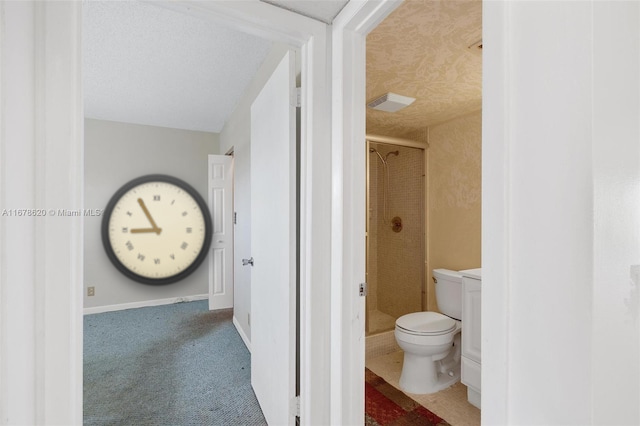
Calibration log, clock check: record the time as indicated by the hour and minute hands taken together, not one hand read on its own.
8:55
